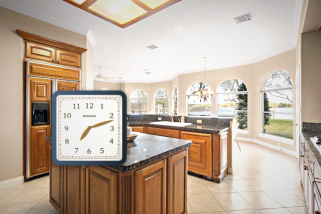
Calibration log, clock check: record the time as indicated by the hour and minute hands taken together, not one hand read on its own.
7:12
